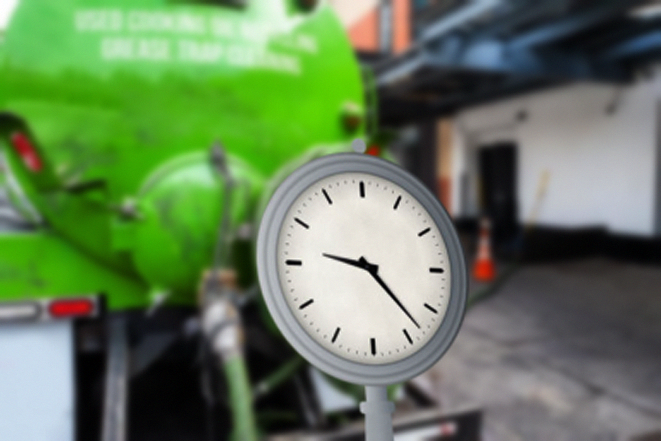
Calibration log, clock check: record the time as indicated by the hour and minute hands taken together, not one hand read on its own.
9:23
